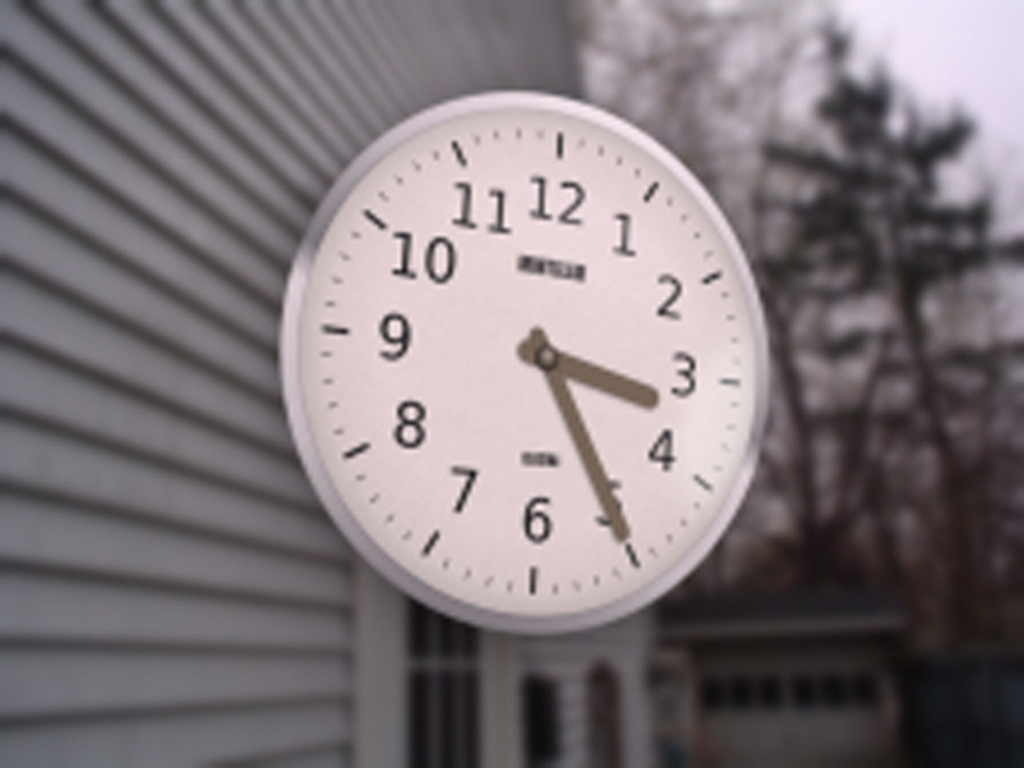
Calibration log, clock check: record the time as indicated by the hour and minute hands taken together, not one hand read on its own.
3:25
